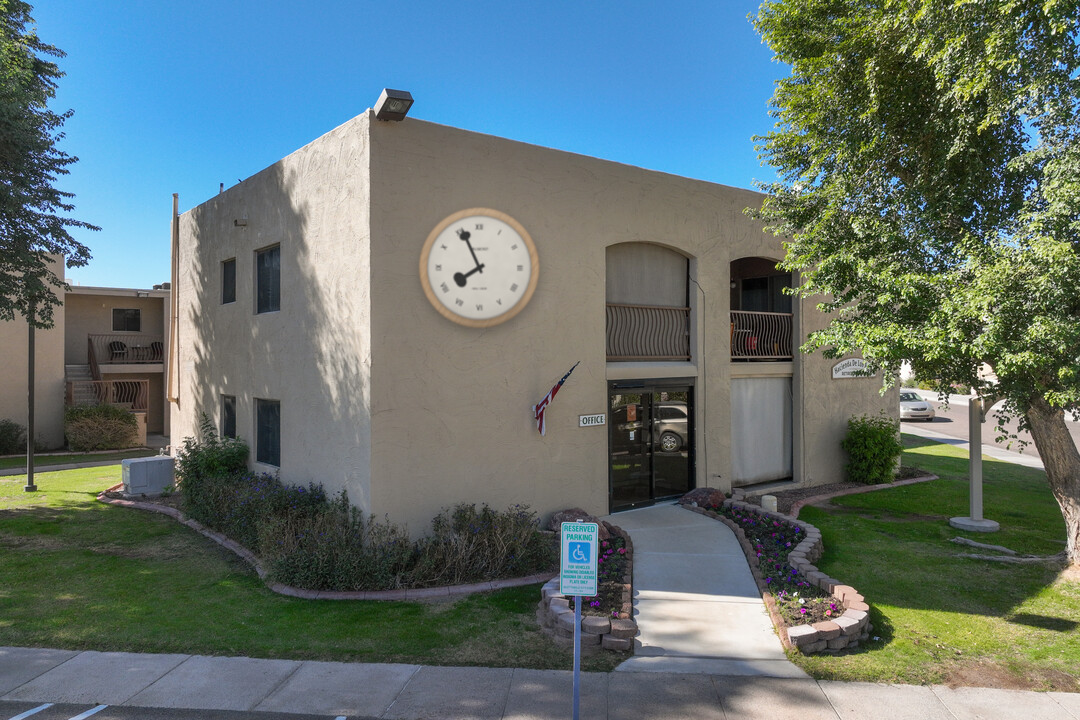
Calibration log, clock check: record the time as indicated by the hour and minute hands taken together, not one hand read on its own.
7:56
